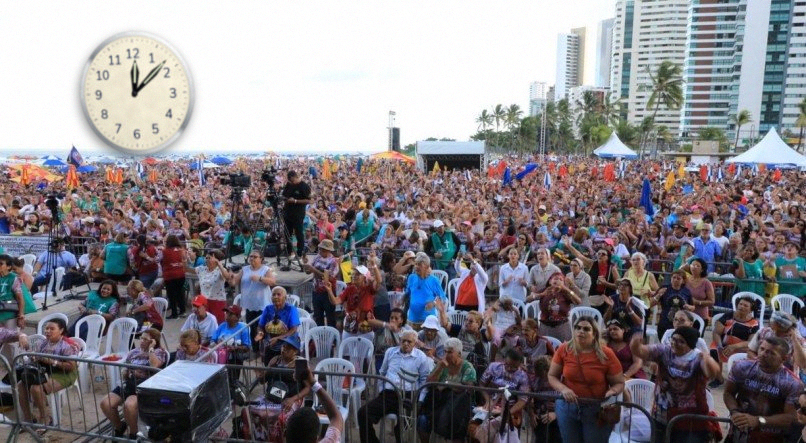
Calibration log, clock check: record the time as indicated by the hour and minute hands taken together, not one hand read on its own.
12:08
